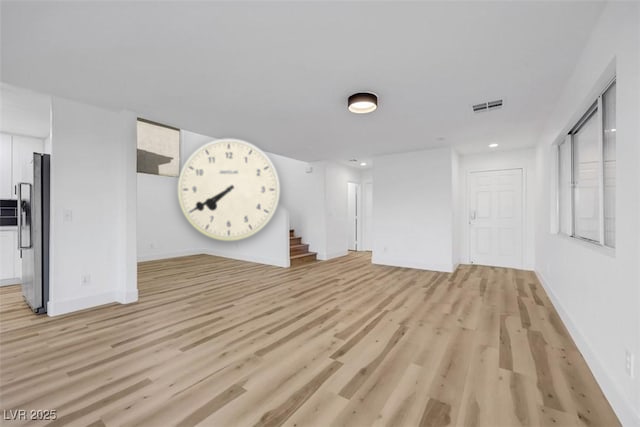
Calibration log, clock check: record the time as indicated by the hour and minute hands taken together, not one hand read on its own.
7:40
